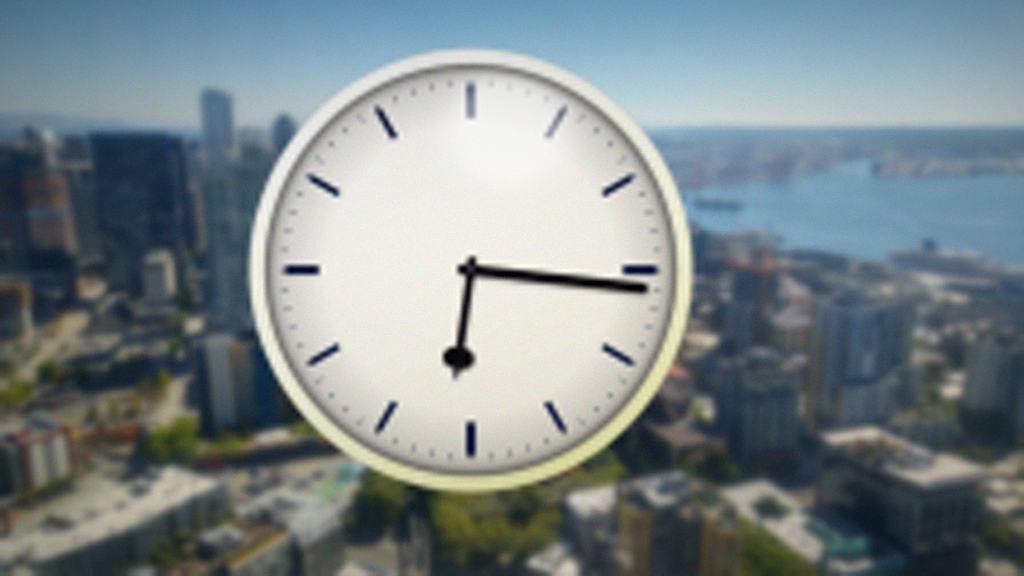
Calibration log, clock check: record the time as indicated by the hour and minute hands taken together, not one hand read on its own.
6:16
